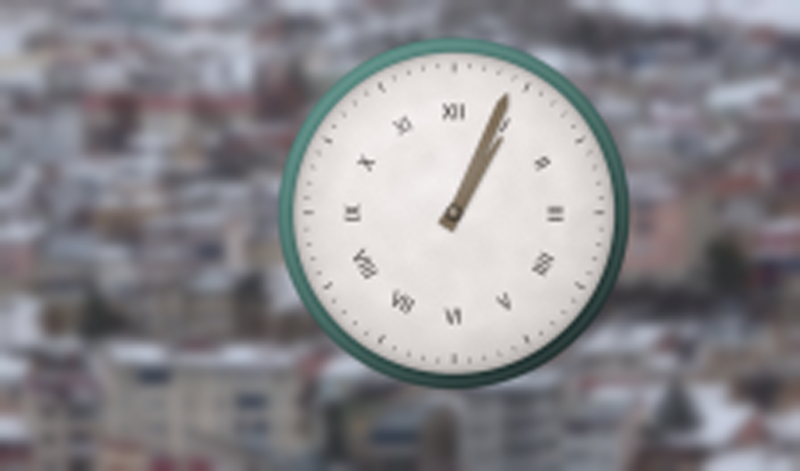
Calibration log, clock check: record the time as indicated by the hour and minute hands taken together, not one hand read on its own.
1:04
